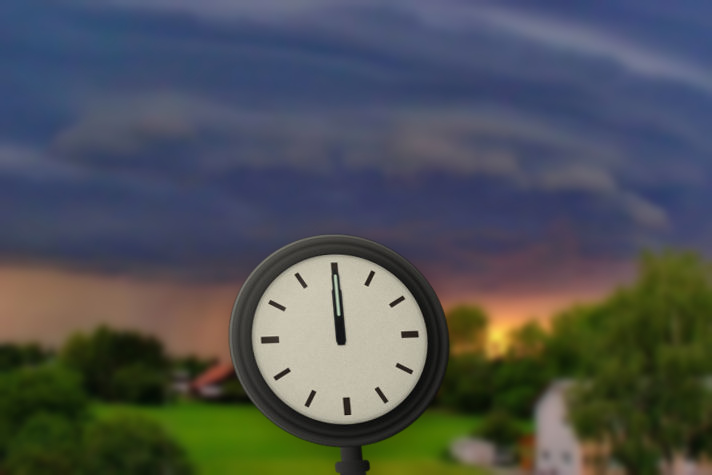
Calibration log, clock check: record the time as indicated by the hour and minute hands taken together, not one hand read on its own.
12:00
